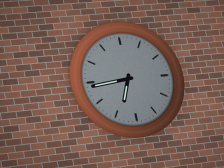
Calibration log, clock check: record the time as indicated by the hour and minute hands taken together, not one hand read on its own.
6:44
